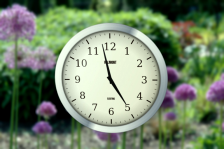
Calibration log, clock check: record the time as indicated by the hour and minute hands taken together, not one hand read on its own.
4:58
